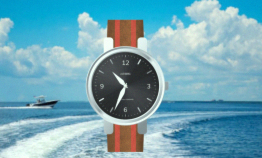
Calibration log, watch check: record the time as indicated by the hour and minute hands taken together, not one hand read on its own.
10:34
